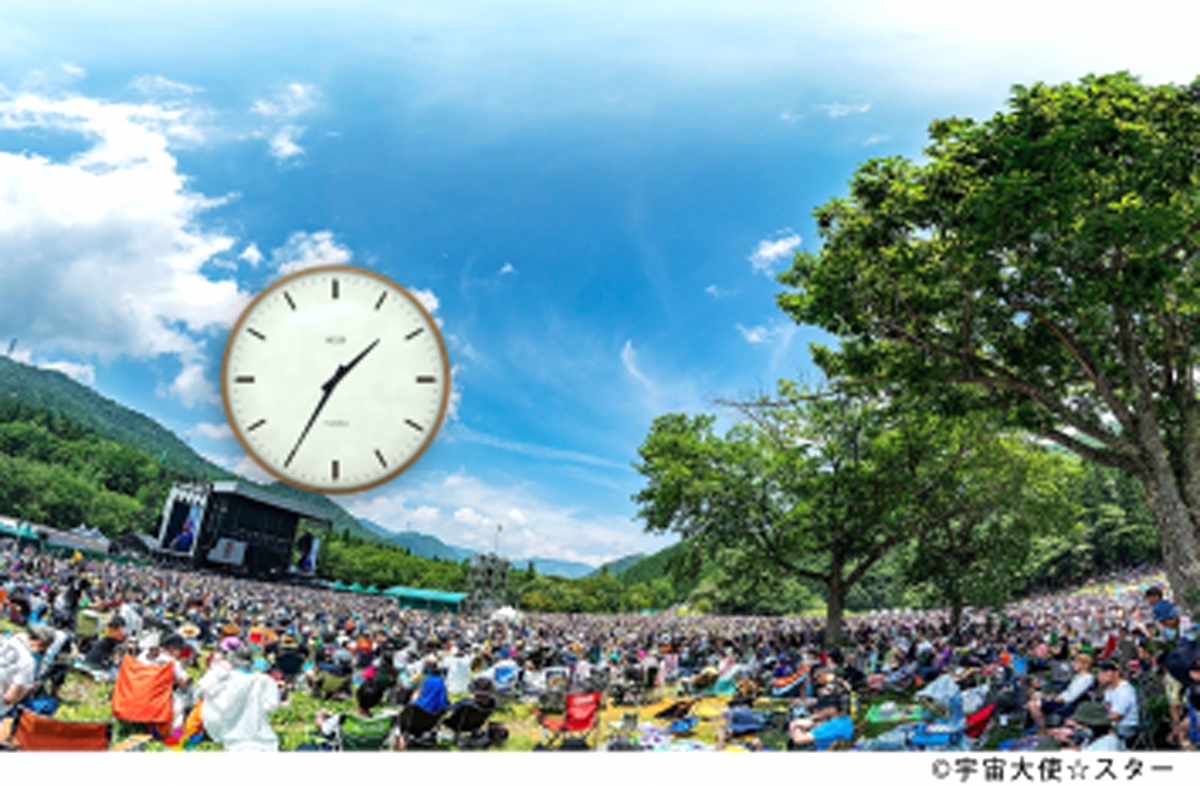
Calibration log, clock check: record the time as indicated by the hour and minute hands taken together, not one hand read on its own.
1:35
